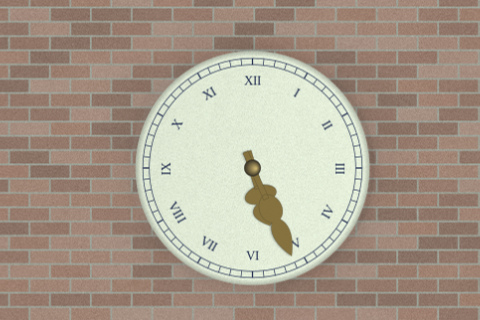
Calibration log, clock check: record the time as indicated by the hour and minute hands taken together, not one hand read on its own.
5:26
